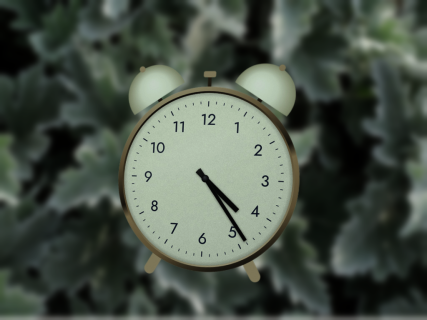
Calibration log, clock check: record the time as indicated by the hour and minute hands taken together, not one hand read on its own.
4:24
